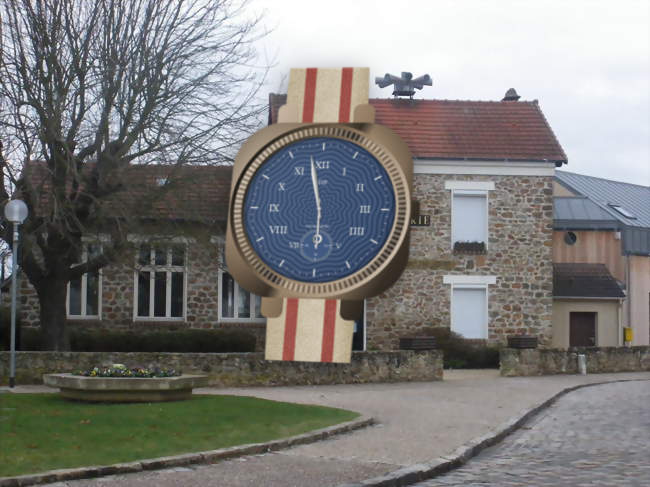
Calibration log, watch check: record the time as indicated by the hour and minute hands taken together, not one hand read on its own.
5:58
